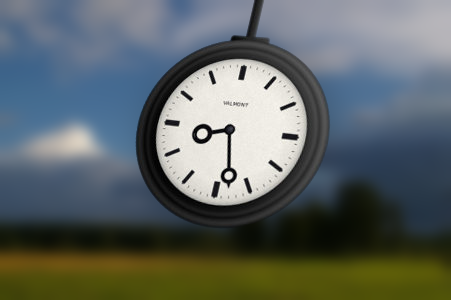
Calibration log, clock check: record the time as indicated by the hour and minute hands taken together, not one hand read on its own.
8:28
